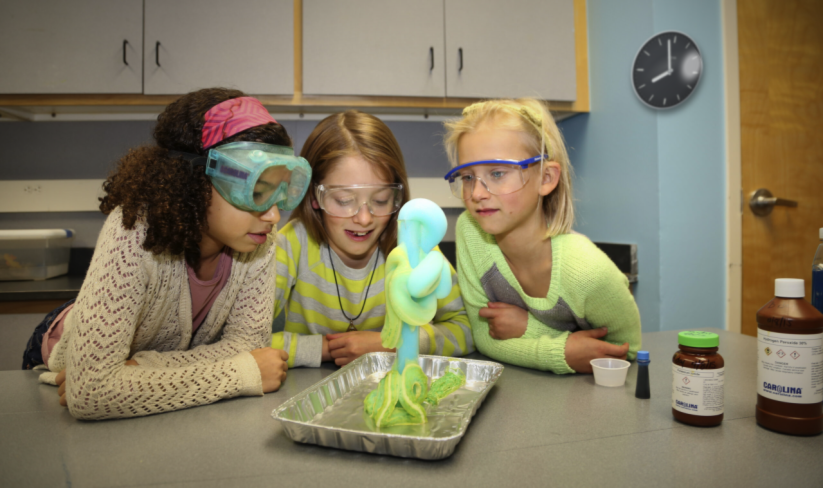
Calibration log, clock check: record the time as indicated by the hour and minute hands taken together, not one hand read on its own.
7:58
